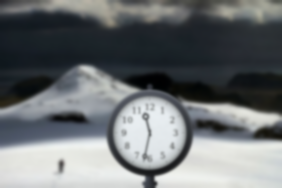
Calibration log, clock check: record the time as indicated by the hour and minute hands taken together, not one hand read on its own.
11:32
